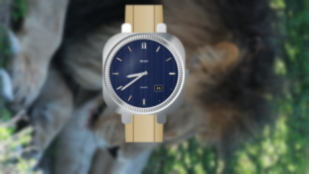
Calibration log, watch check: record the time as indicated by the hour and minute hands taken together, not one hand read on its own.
8:39
